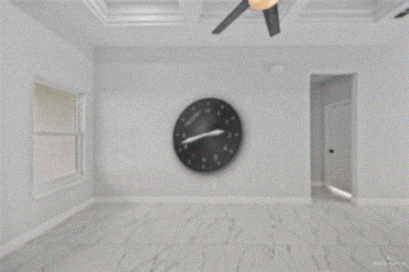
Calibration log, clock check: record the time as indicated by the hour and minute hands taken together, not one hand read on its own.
2:42
